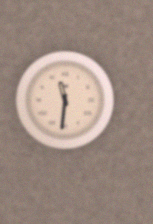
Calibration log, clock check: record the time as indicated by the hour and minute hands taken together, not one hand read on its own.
11:31
